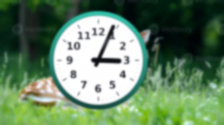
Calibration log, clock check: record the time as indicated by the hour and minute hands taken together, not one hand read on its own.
3:04
